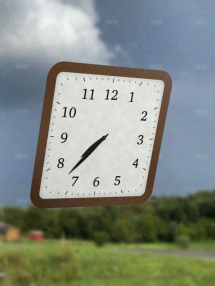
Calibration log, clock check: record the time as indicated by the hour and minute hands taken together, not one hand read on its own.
7:37
